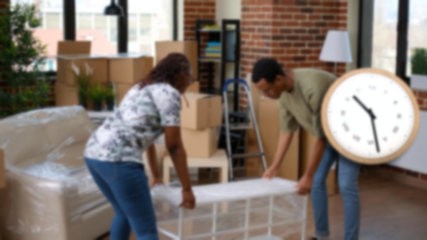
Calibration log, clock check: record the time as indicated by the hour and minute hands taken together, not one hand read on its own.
10:28
